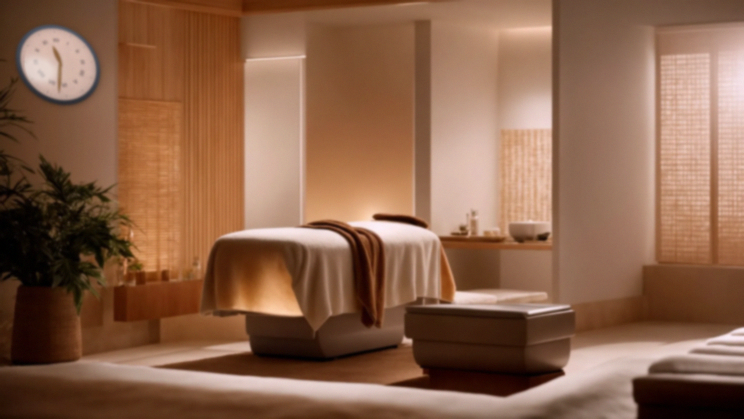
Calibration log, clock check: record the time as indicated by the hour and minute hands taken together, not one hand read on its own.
11:32
